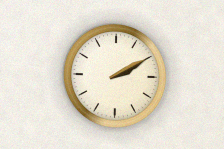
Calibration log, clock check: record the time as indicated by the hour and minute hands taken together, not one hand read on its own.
2:10
